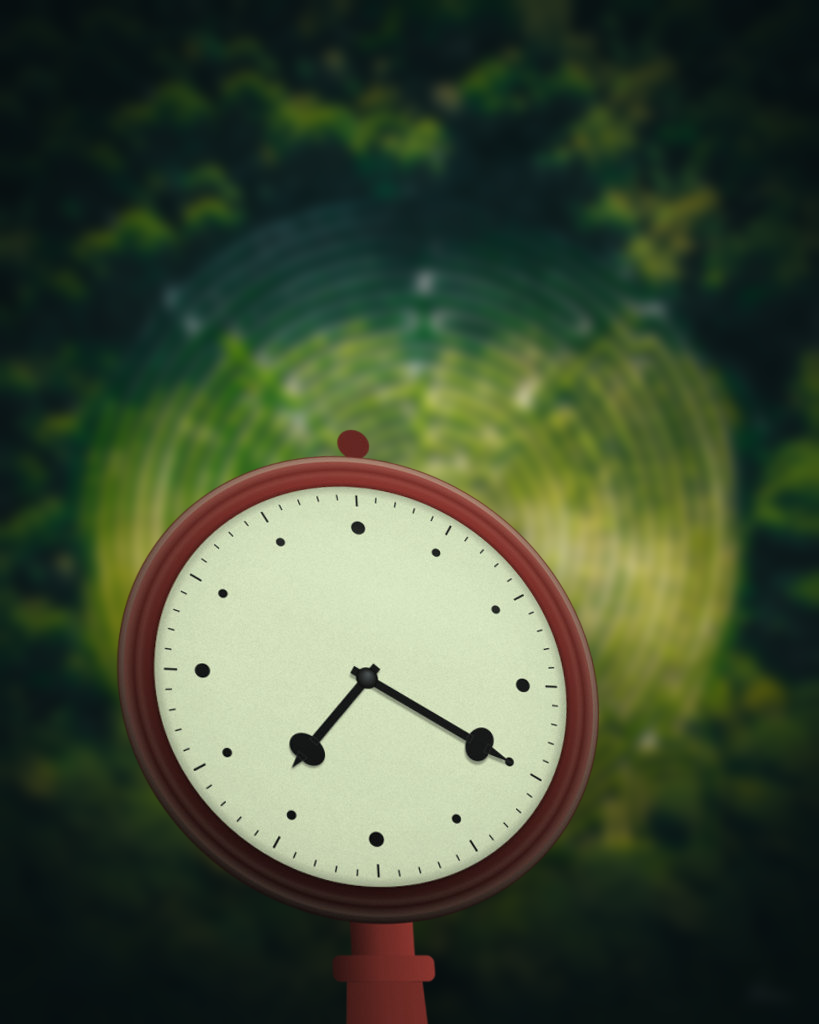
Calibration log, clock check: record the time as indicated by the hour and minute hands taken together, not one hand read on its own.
7:20
